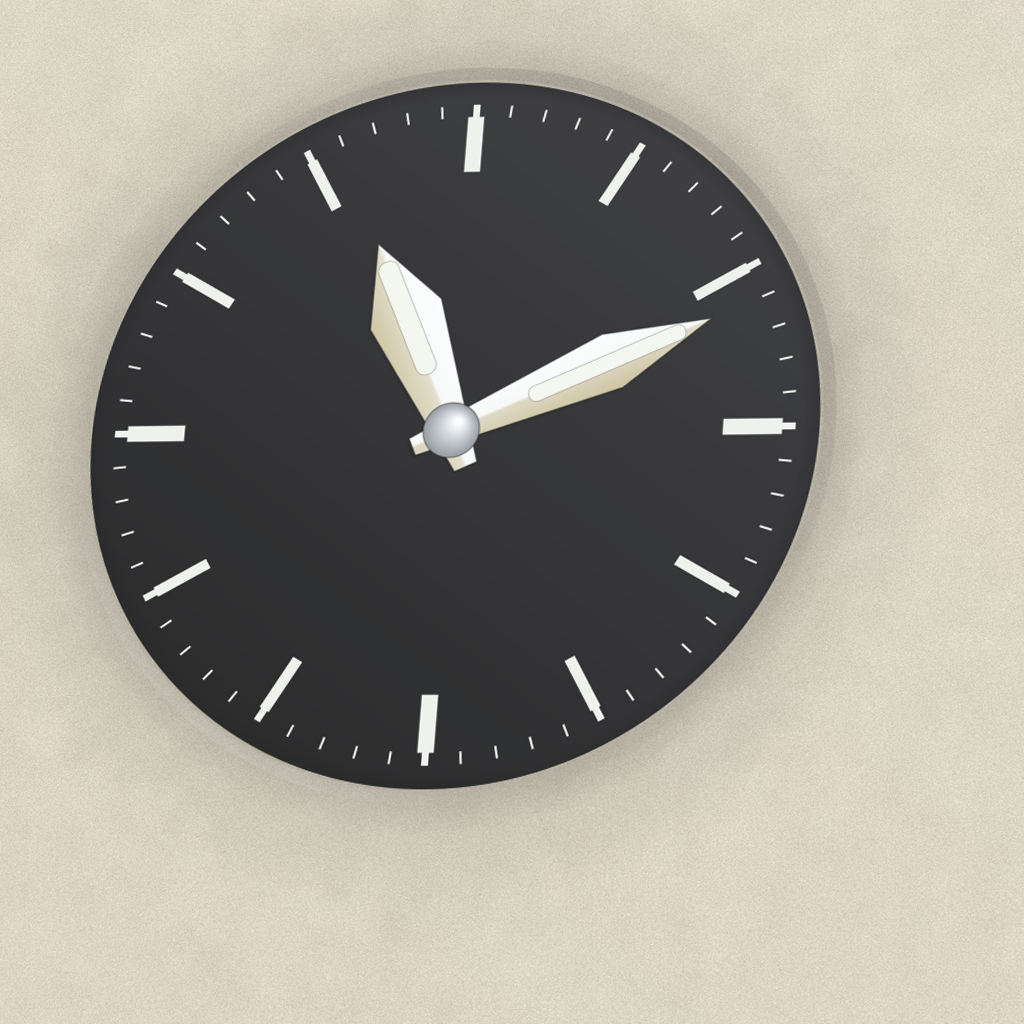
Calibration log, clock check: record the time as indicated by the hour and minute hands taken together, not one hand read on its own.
11:11
